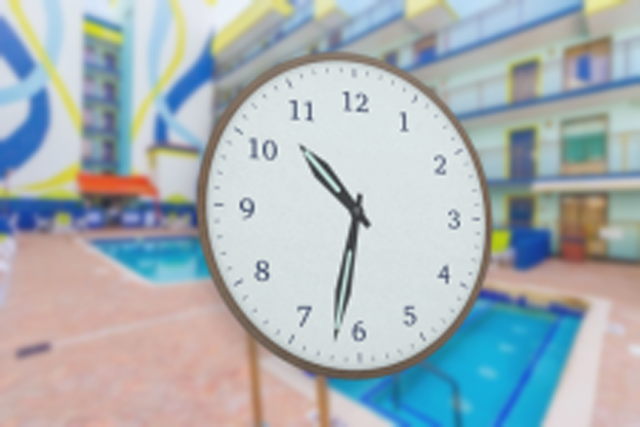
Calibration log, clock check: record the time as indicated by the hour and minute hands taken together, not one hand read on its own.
10:32
